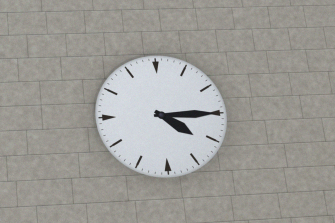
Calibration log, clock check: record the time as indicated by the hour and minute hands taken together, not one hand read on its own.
4:15
